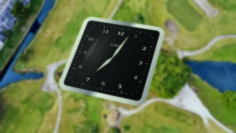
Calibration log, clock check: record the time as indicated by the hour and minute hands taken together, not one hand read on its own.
7:03
